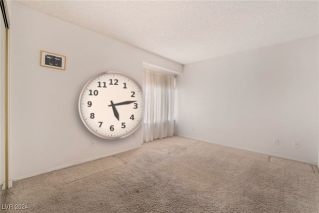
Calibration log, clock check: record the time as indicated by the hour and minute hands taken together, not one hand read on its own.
5:13
